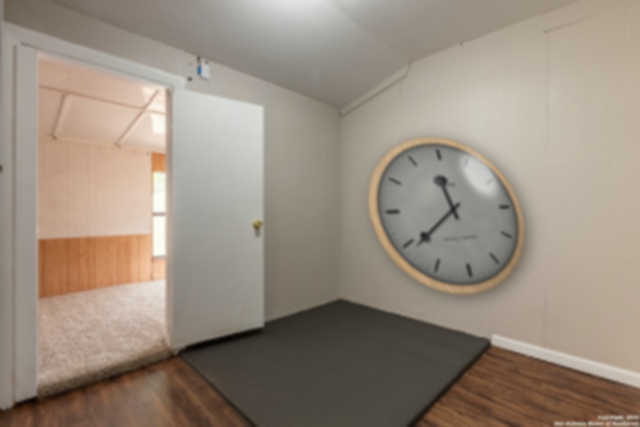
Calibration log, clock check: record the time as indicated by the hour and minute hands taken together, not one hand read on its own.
11:39
